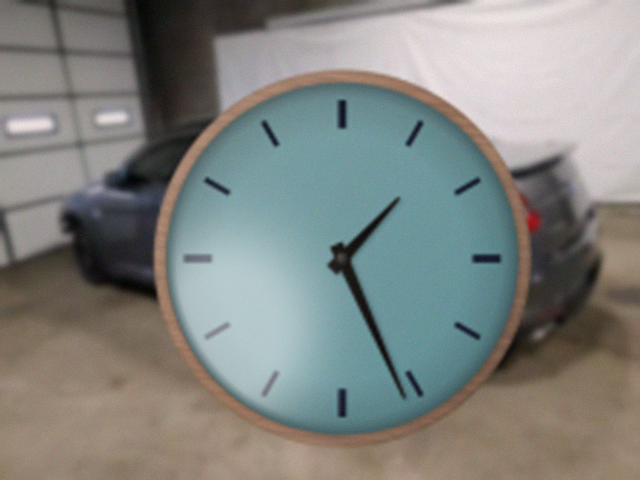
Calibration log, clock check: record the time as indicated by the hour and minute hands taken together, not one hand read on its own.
1:26
